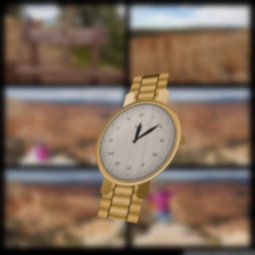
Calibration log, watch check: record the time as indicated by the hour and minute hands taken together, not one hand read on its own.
12:09
